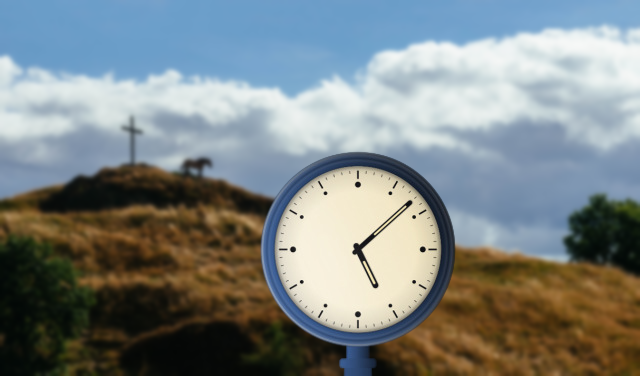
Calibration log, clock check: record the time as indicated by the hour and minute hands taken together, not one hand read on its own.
5:08
